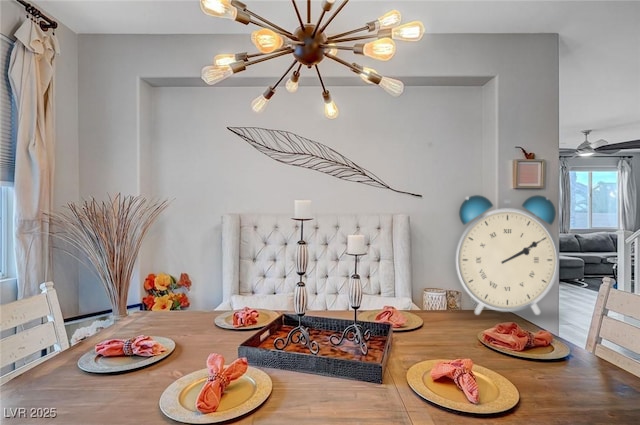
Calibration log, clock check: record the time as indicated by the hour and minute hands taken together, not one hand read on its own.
2:10
